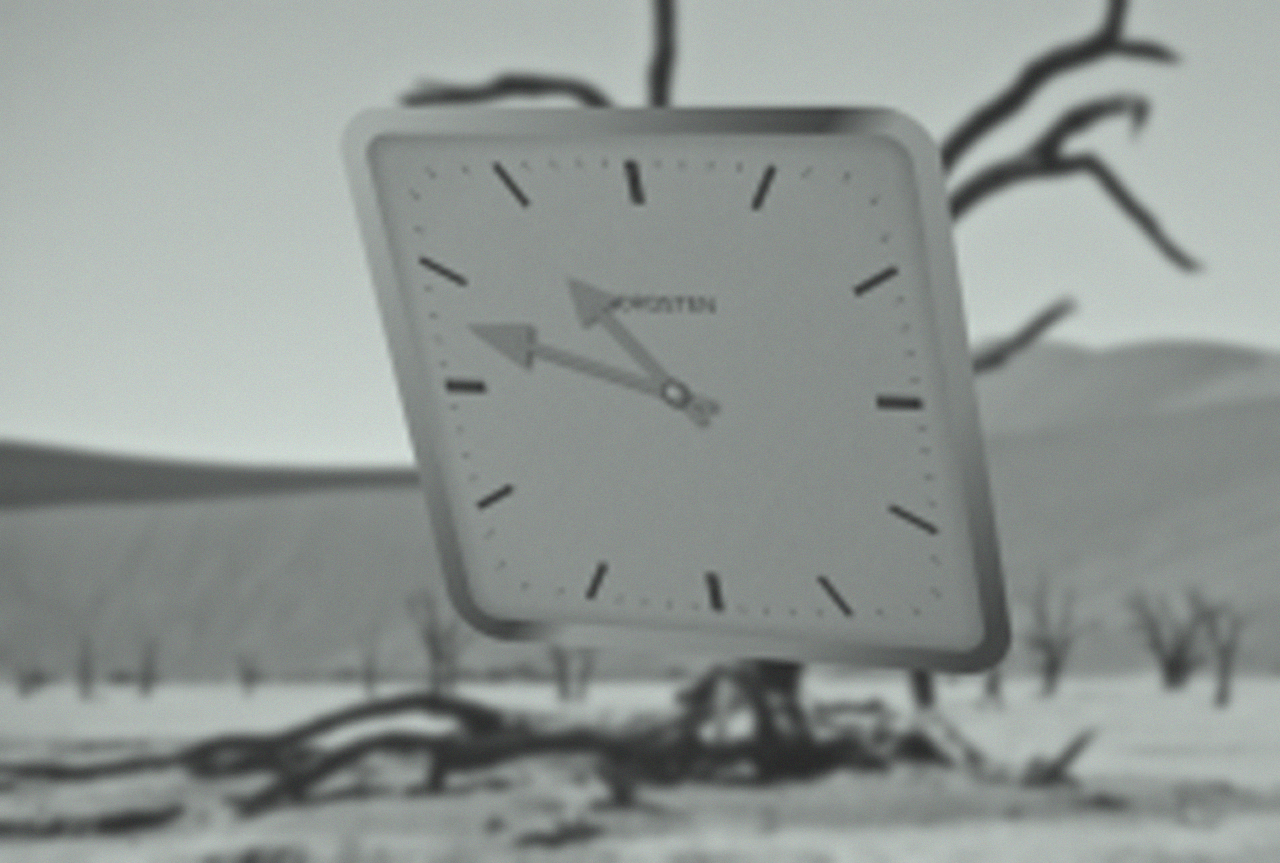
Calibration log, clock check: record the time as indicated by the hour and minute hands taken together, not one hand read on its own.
10:48
